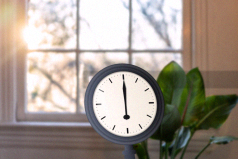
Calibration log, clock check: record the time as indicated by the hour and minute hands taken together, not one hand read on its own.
6:00
